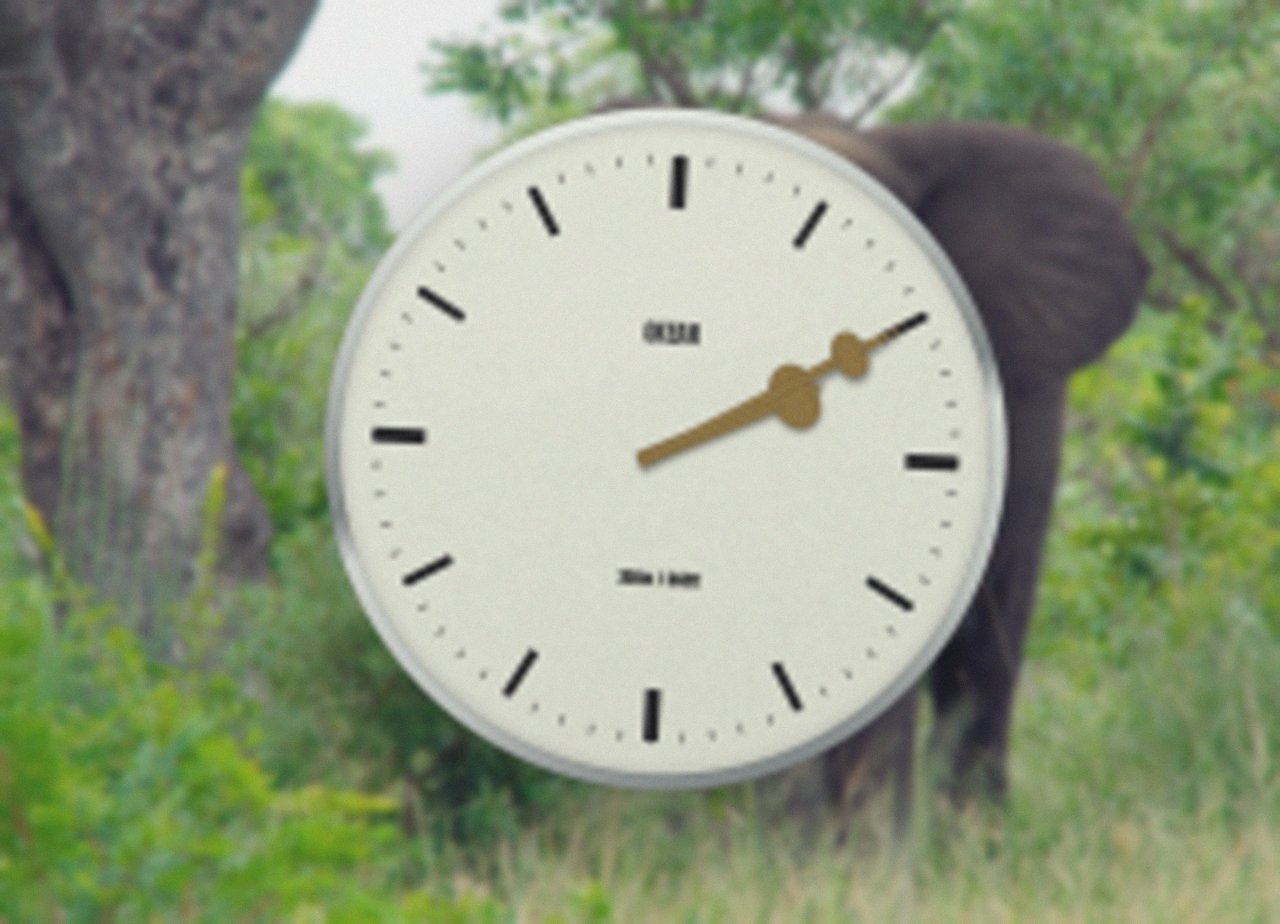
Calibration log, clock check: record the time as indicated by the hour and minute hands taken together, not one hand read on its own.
2:10
